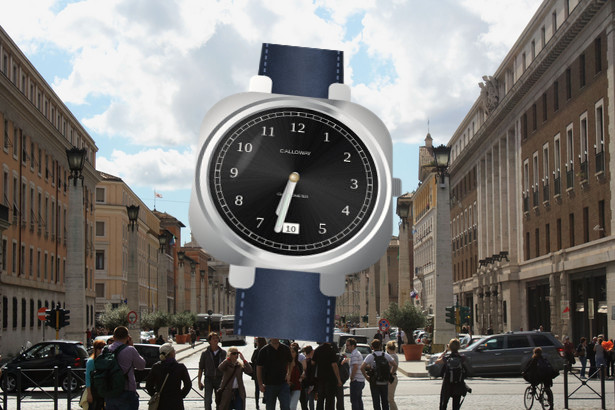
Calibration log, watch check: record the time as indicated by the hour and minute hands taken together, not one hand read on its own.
6:32
